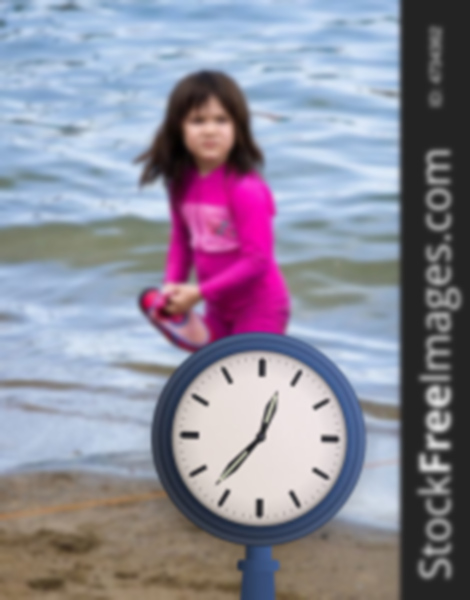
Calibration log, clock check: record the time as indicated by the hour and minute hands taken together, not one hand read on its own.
12:37
